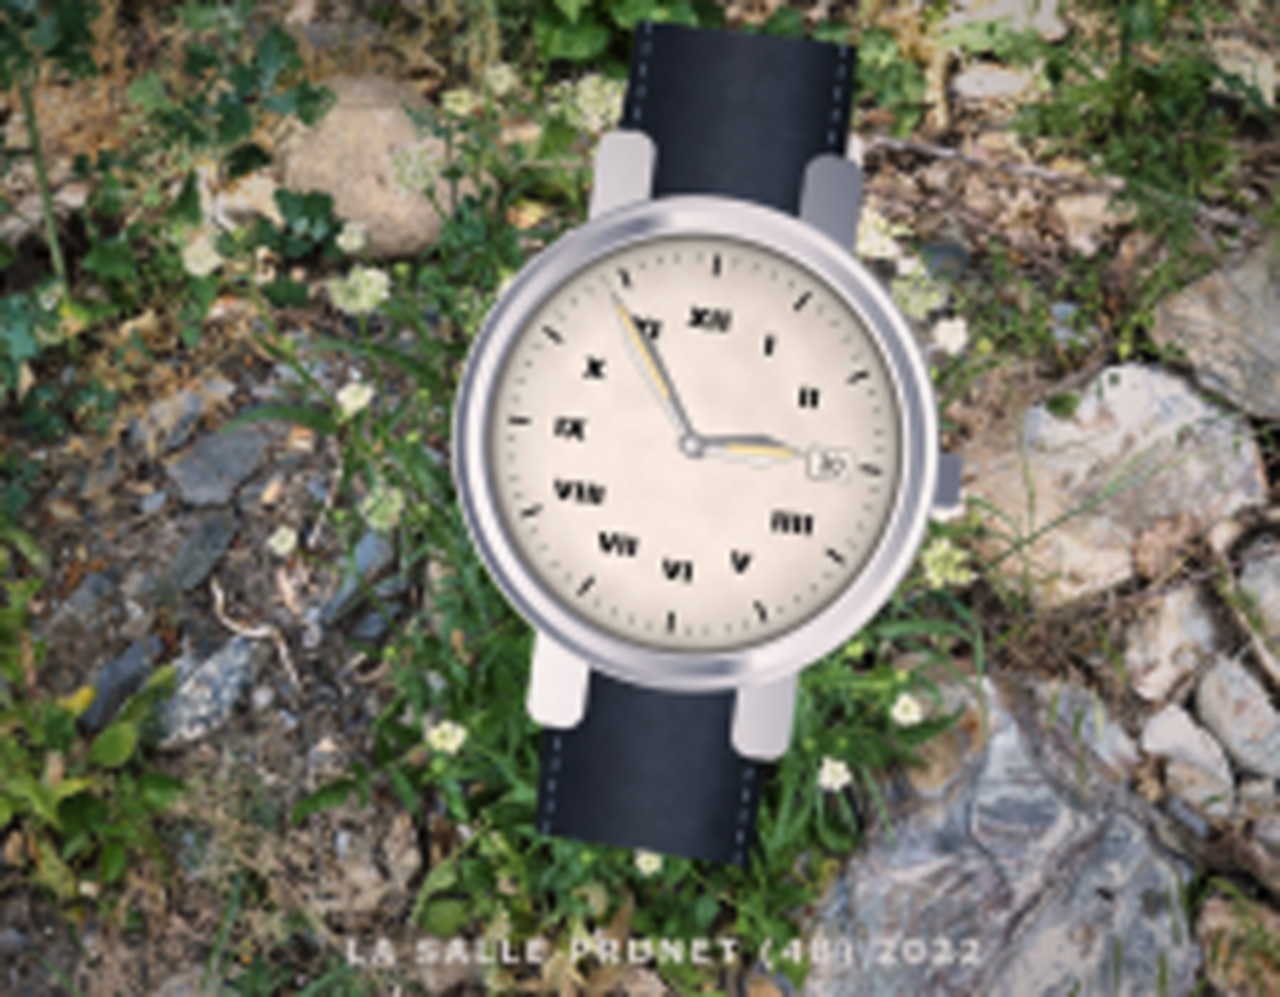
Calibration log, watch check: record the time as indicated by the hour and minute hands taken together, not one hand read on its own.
2:54
